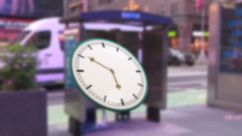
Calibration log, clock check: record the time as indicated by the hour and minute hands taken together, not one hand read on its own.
5:51
